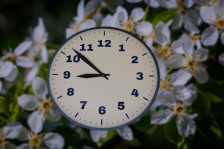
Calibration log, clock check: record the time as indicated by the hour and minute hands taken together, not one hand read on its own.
8:52
